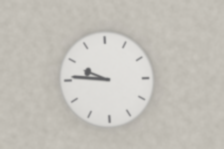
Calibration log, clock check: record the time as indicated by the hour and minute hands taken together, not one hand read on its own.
9:46
